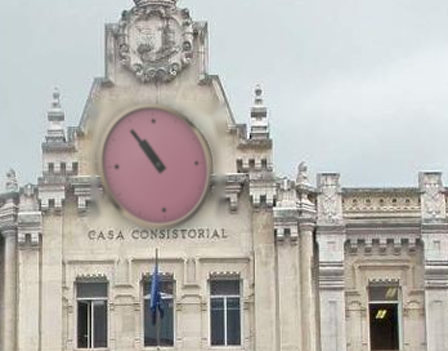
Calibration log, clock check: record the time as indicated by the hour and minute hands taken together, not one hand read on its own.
10:54
